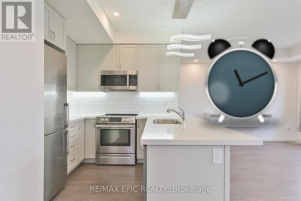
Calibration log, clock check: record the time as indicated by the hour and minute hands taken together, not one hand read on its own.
11:11
